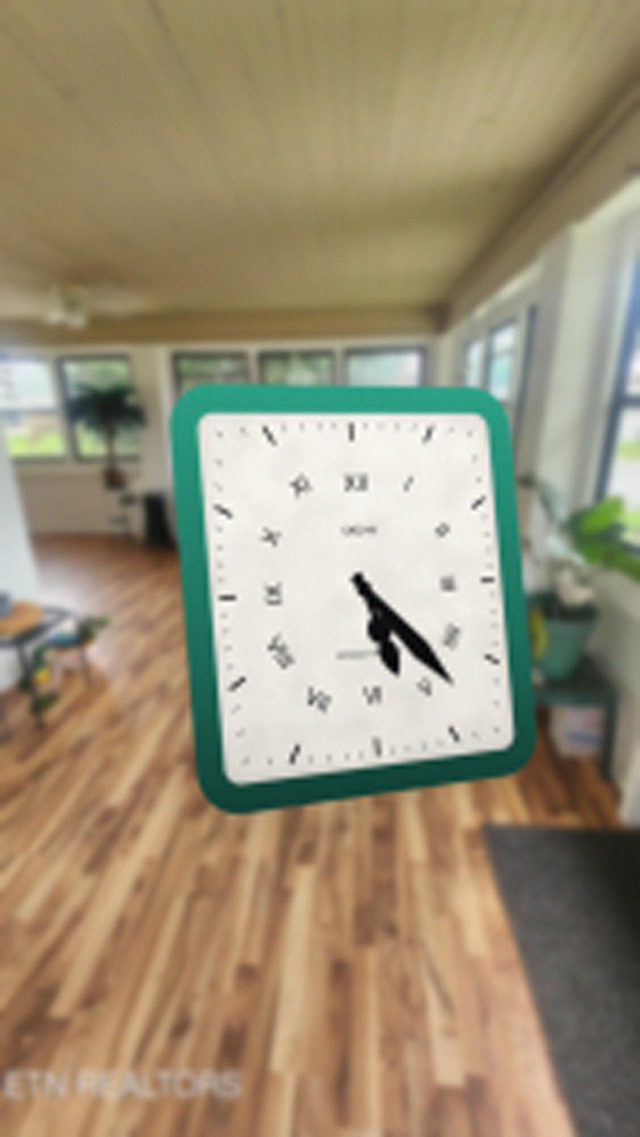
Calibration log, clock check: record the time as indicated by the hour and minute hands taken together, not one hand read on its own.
5:23
